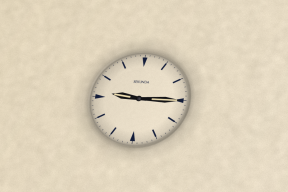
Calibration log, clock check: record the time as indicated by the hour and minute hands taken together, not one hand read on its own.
9:15
